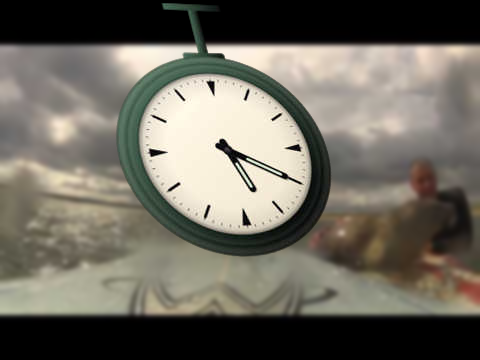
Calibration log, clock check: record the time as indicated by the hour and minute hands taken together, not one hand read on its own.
5:20
